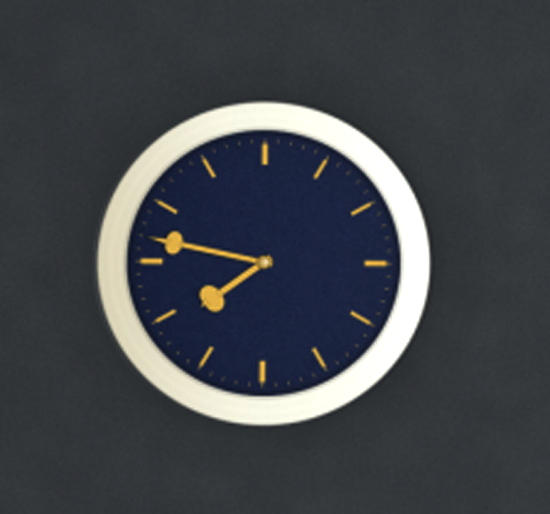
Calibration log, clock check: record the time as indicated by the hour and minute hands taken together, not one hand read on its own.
7:47
